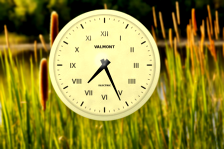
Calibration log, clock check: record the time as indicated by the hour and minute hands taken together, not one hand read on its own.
7:26
